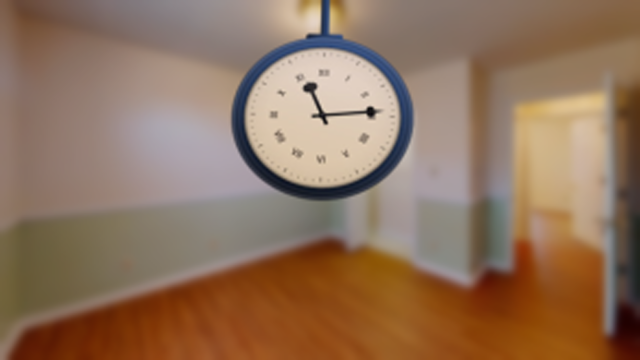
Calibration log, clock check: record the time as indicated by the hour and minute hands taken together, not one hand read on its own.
11:14
